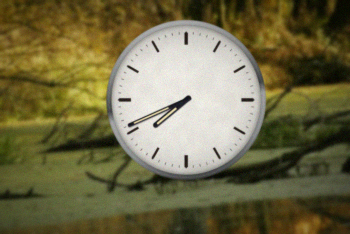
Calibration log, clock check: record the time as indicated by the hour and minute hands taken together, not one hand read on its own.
7:41
